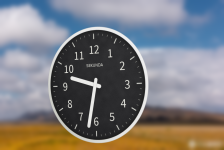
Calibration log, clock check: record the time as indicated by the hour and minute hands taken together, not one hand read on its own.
9:32
